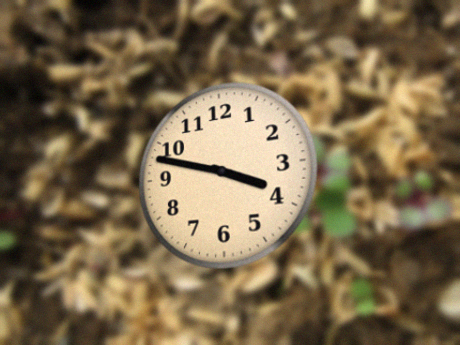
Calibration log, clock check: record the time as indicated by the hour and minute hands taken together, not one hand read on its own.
3:48
